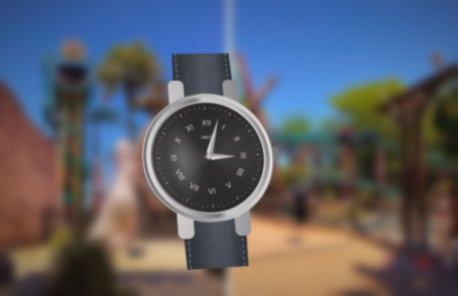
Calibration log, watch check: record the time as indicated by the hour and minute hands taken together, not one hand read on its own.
3:03
